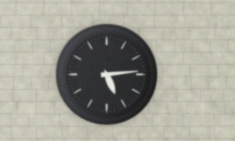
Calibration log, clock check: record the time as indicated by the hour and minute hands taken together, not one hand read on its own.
5:14
